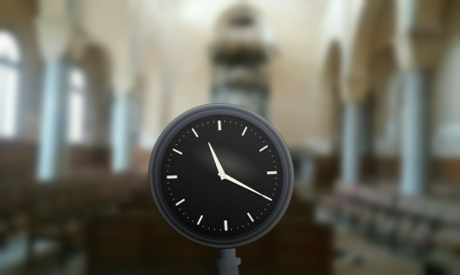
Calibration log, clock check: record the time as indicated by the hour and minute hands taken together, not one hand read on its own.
11:20
